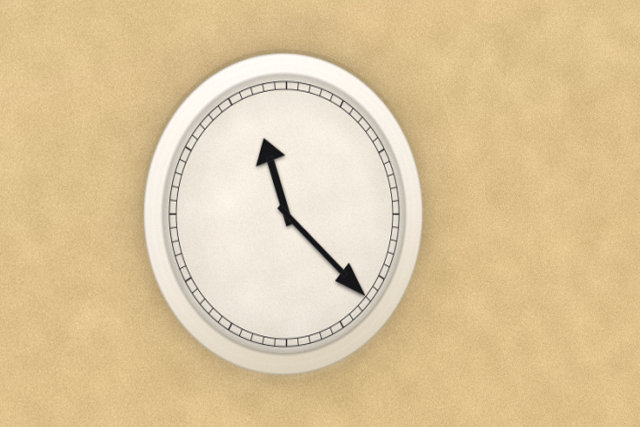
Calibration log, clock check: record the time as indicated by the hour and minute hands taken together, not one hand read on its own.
11:22
